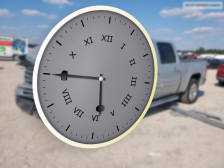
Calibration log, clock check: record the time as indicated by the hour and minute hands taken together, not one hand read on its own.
5:45
